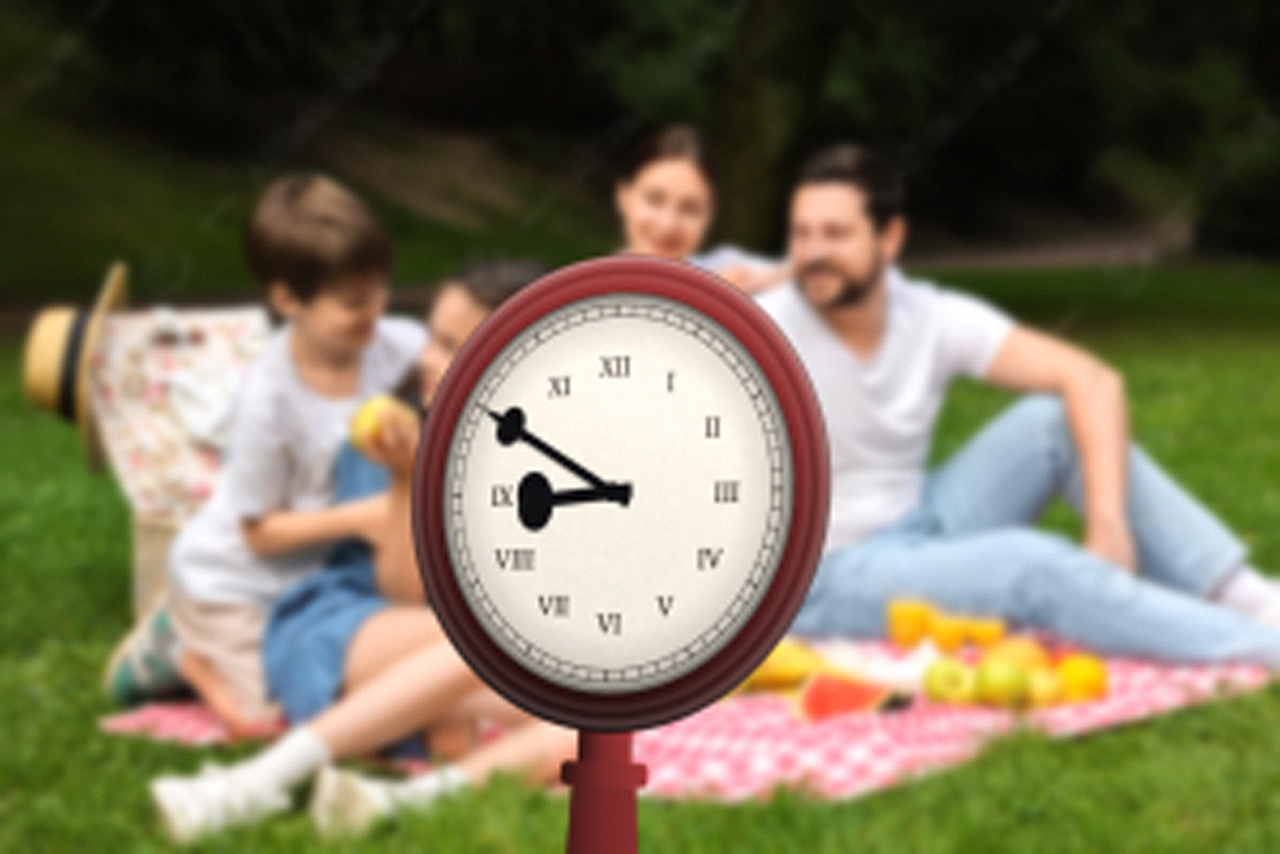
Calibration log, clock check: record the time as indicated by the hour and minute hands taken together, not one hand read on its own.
8:50
